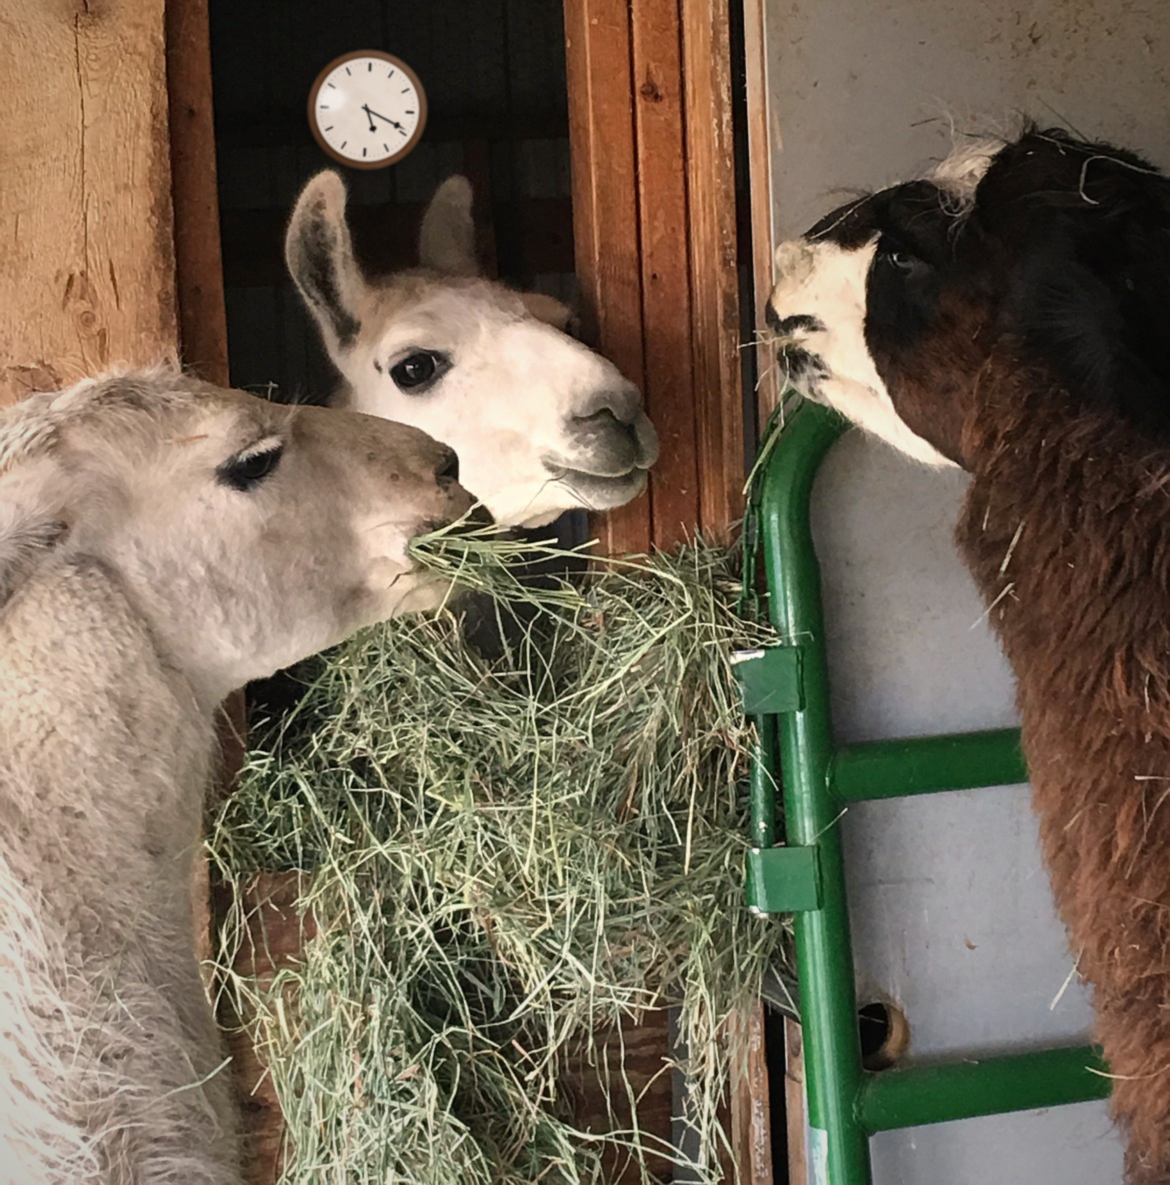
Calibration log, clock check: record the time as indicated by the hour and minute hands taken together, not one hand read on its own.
5:19
